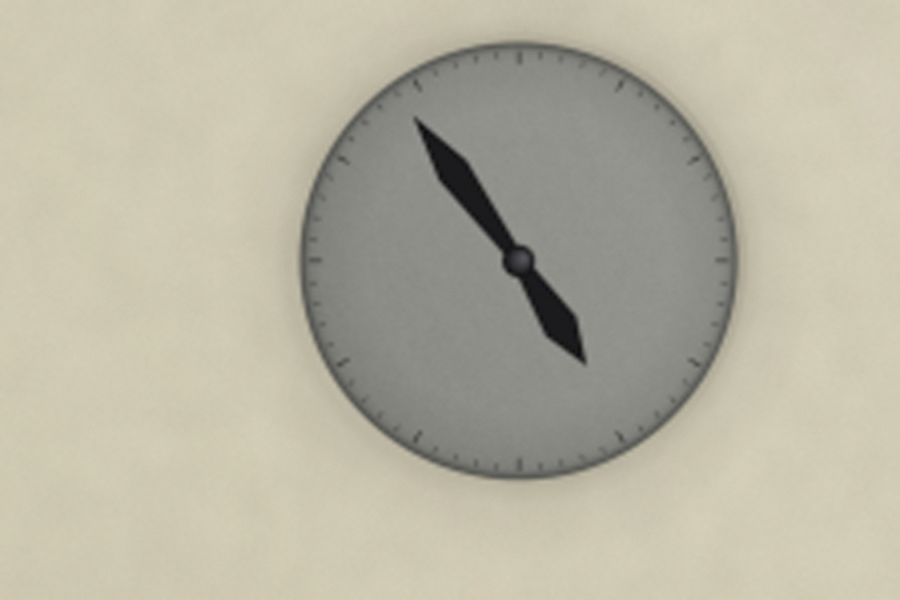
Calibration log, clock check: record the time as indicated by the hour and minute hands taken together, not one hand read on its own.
4:54
